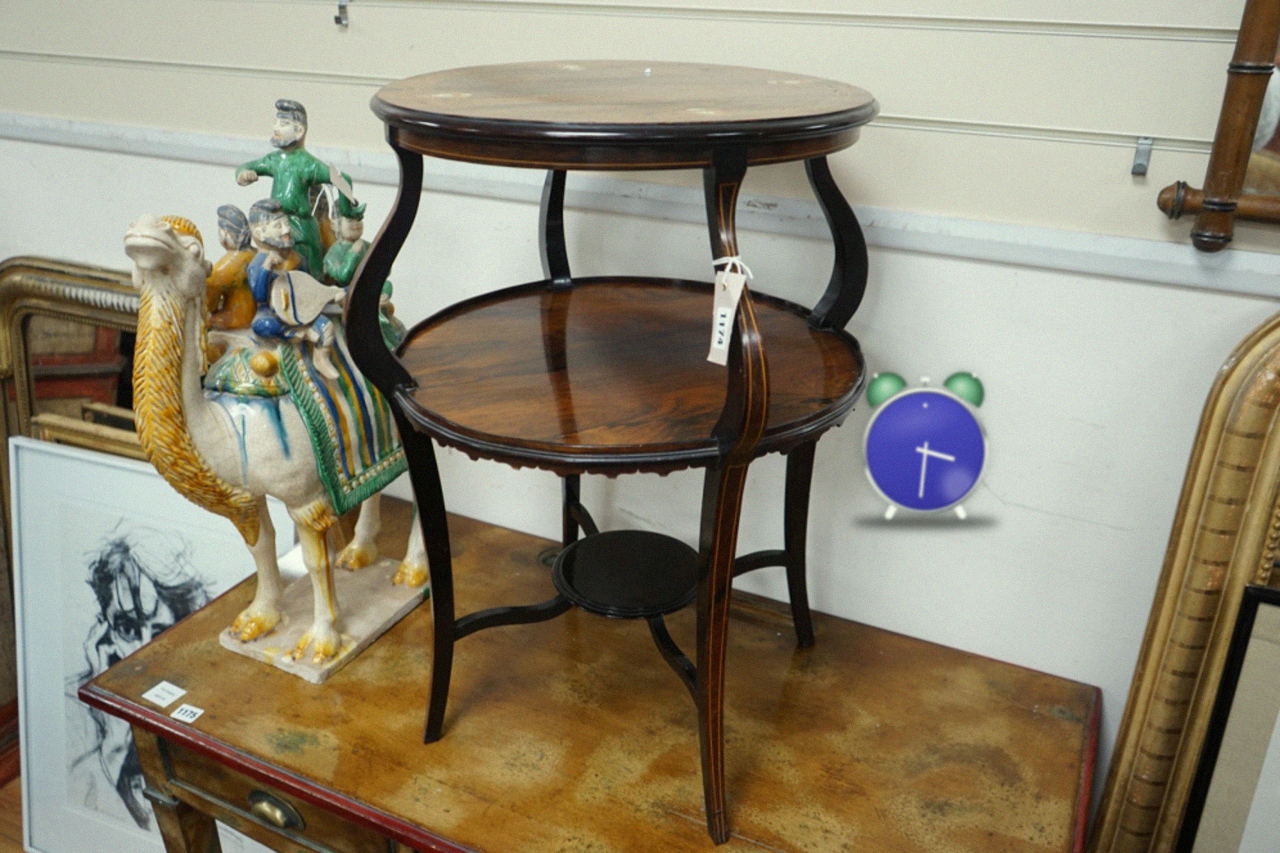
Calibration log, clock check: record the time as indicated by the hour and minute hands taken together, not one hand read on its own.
3:31
